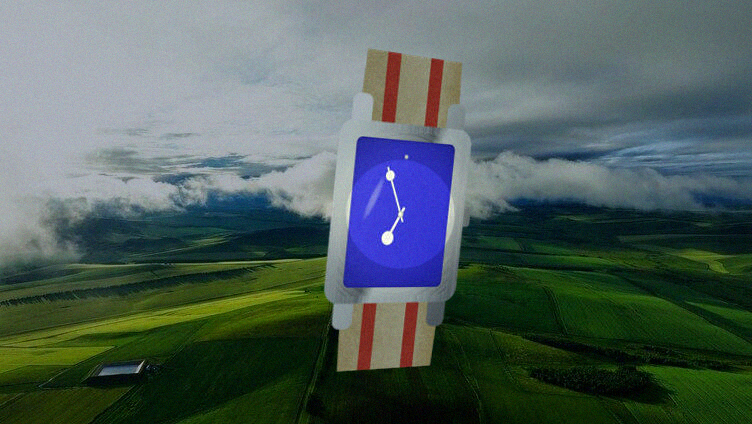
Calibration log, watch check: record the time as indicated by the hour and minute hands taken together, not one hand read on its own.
6:56
